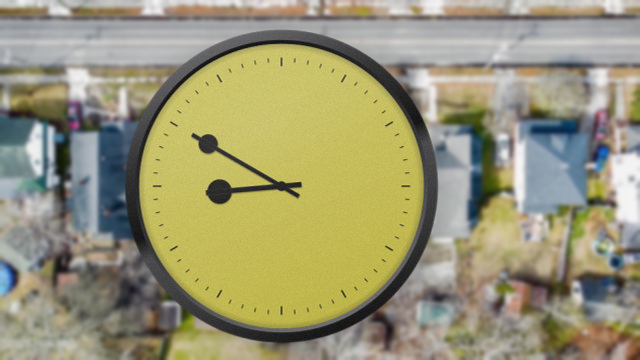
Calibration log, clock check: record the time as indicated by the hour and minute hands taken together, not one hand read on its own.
8:50
